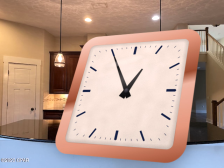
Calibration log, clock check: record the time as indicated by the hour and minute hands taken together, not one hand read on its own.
12:55
